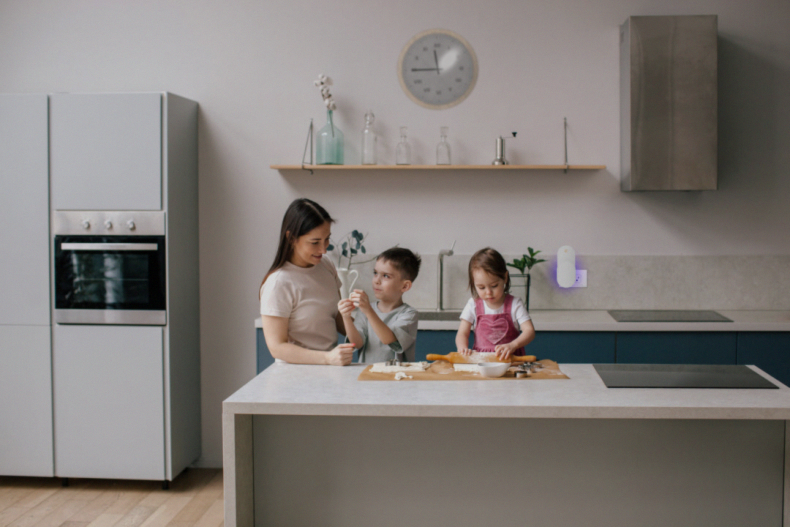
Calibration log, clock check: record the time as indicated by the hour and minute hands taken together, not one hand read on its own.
11:45
